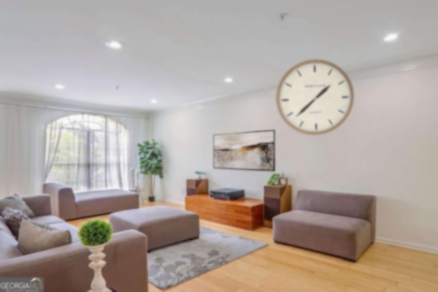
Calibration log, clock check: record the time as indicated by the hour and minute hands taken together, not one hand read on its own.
1:38
